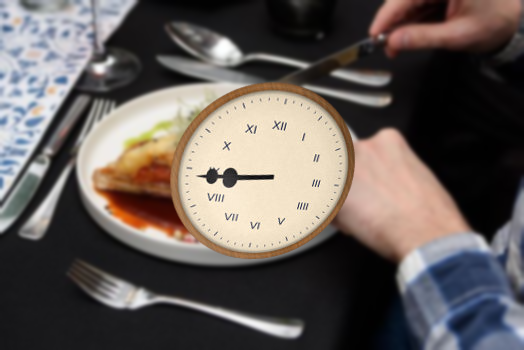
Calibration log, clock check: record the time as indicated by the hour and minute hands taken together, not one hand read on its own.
8:44
